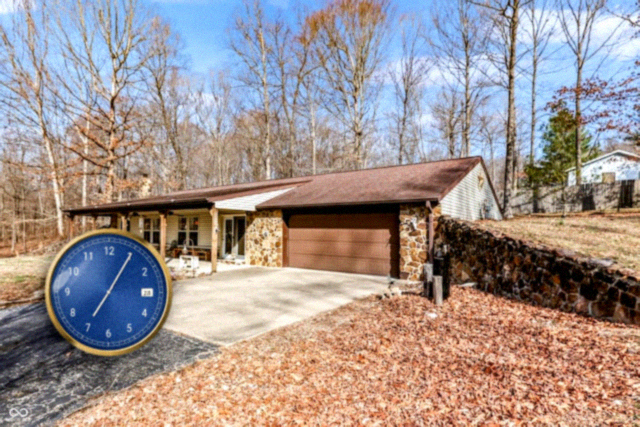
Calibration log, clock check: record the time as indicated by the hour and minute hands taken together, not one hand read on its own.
7:05
